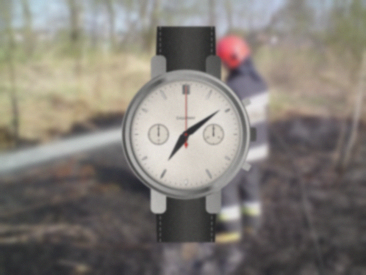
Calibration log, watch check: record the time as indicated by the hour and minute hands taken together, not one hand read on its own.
7:09
